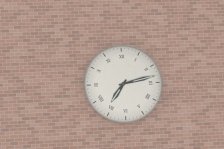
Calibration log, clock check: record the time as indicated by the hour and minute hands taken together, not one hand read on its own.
7:13
